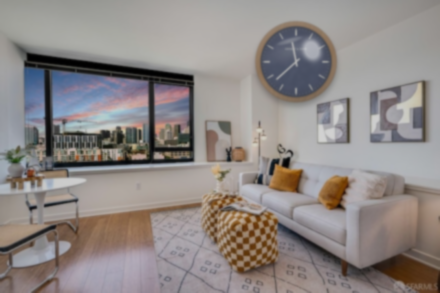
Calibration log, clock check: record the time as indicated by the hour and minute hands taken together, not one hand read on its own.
11:38
